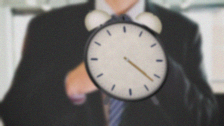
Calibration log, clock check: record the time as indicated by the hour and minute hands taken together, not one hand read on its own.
4:22
